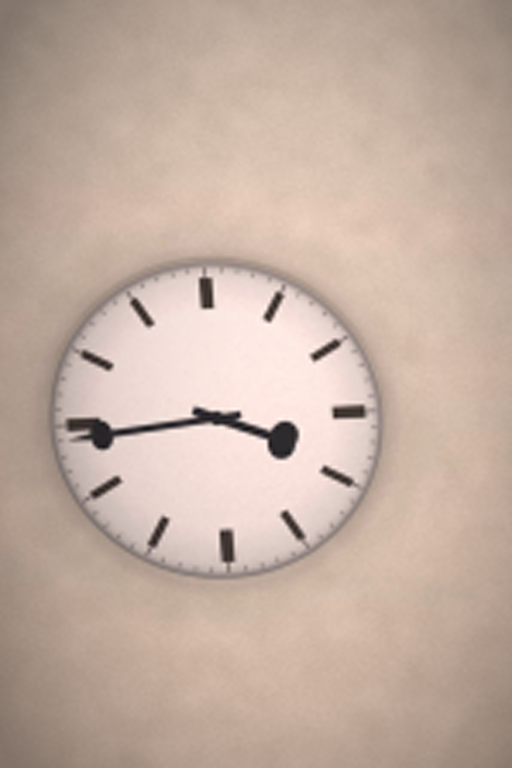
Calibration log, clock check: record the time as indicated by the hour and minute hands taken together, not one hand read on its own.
3:44
